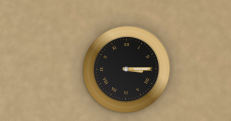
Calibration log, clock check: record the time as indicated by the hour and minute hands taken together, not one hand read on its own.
3:15
